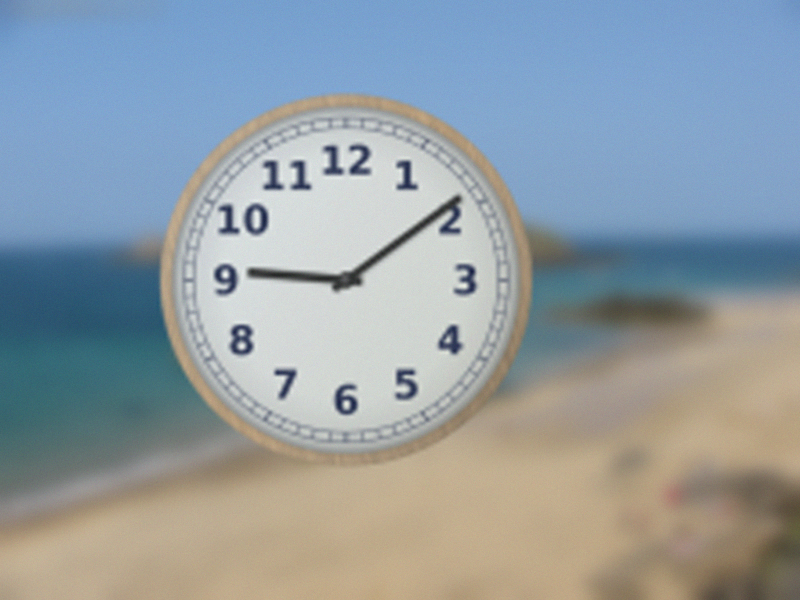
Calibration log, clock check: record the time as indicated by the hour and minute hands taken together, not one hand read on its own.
9:09
